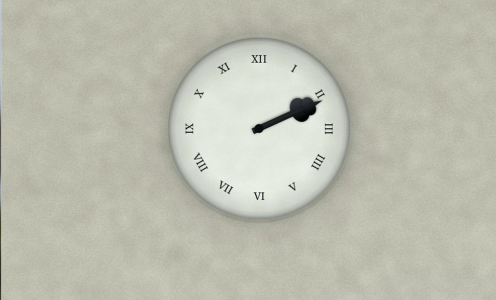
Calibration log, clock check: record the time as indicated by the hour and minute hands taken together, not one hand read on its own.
2:11
